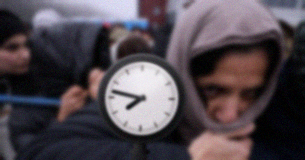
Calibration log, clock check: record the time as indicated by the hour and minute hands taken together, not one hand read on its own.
7:47
